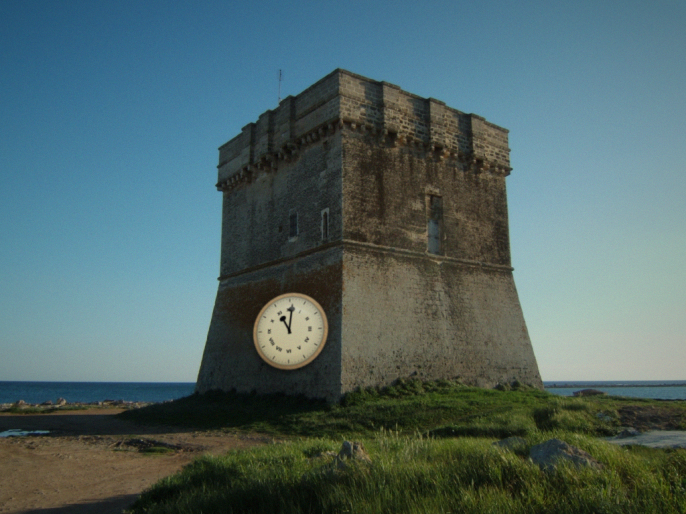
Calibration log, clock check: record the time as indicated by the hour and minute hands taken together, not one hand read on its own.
11:01
